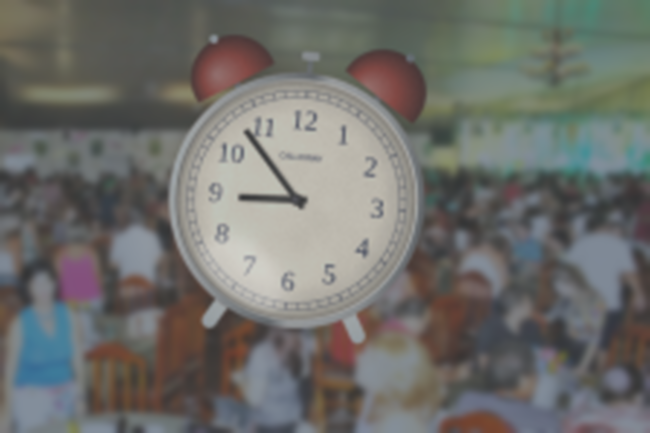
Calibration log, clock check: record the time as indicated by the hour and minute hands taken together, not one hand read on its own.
8:53
